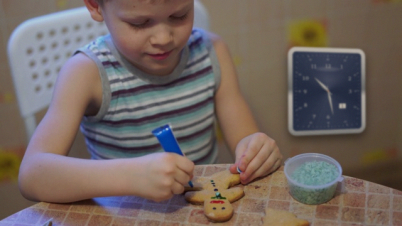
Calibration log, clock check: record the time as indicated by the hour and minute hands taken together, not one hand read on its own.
10:28
